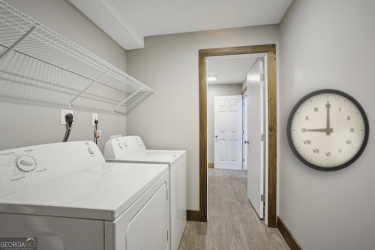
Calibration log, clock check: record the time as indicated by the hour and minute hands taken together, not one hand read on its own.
9:00
